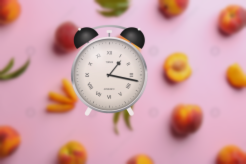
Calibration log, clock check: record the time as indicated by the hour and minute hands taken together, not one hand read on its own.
1:17
